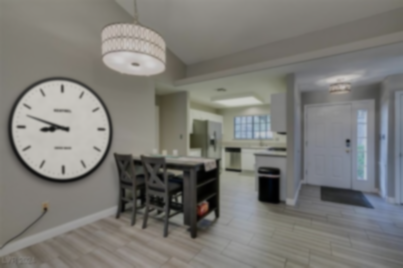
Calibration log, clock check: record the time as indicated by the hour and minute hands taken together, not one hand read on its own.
8:48
